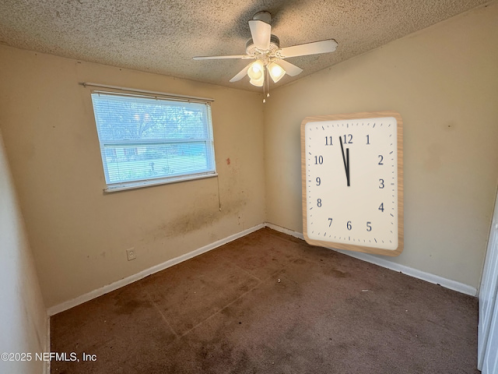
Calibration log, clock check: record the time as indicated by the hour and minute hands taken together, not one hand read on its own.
11:58
